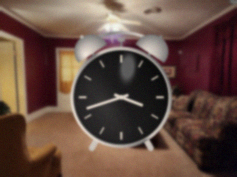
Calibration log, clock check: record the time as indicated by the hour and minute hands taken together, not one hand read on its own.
3:42
